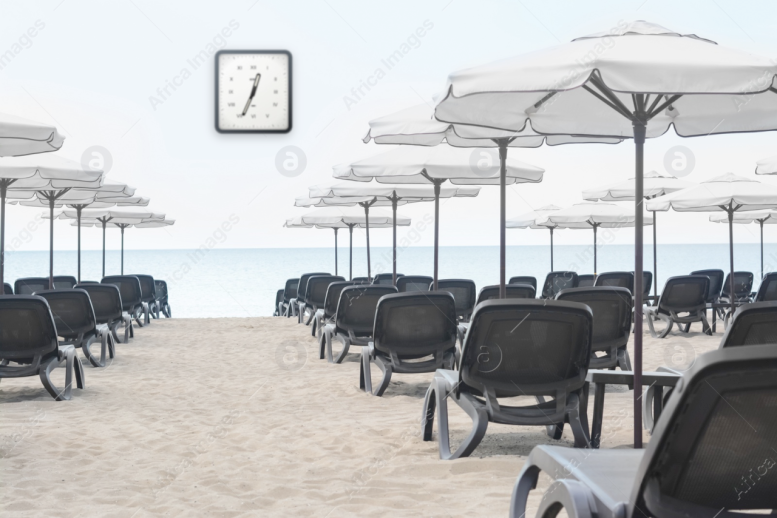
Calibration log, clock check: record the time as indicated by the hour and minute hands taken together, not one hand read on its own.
12:34
